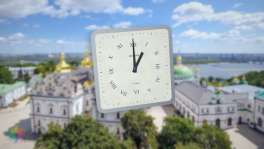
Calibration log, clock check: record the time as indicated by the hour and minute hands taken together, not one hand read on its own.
1:00
